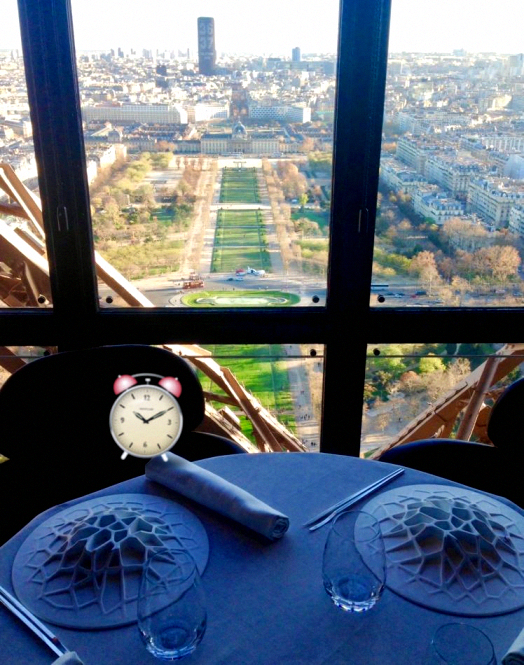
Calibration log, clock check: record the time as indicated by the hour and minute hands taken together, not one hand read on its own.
10:10
